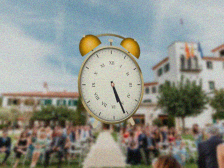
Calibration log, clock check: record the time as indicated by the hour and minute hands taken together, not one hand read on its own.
5:26
